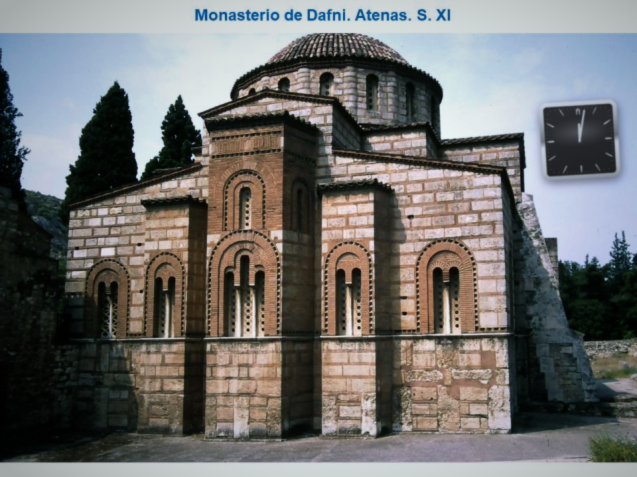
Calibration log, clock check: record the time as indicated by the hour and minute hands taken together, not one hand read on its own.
12:02
